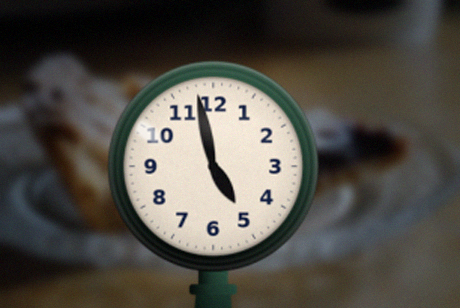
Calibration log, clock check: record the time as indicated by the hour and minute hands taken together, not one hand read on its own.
4:58
